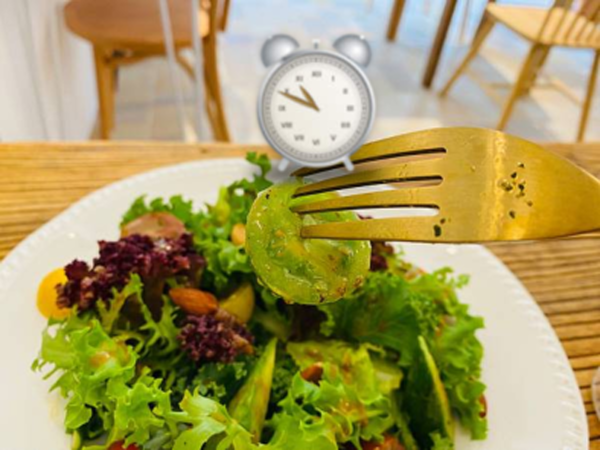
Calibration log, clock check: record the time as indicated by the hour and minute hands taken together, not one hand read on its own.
10:49
